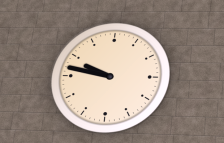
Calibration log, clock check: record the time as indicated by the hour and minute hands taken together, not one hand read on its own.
9:47
